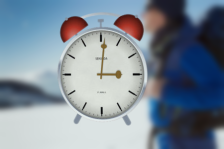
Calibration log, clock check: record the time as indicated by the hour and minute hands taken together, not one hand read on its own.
3:01
